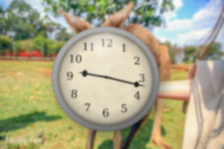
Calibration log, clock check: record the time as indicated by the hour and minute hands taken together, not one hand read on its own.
9:17
